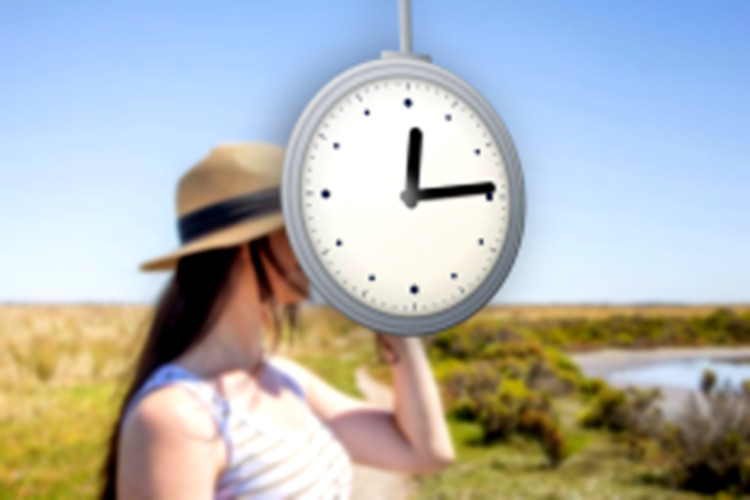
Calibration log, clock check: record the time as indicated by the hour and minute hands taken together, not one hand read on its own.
12:14
